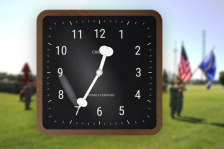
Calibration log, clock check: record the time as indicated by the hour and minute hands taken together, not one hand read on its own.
12:35
